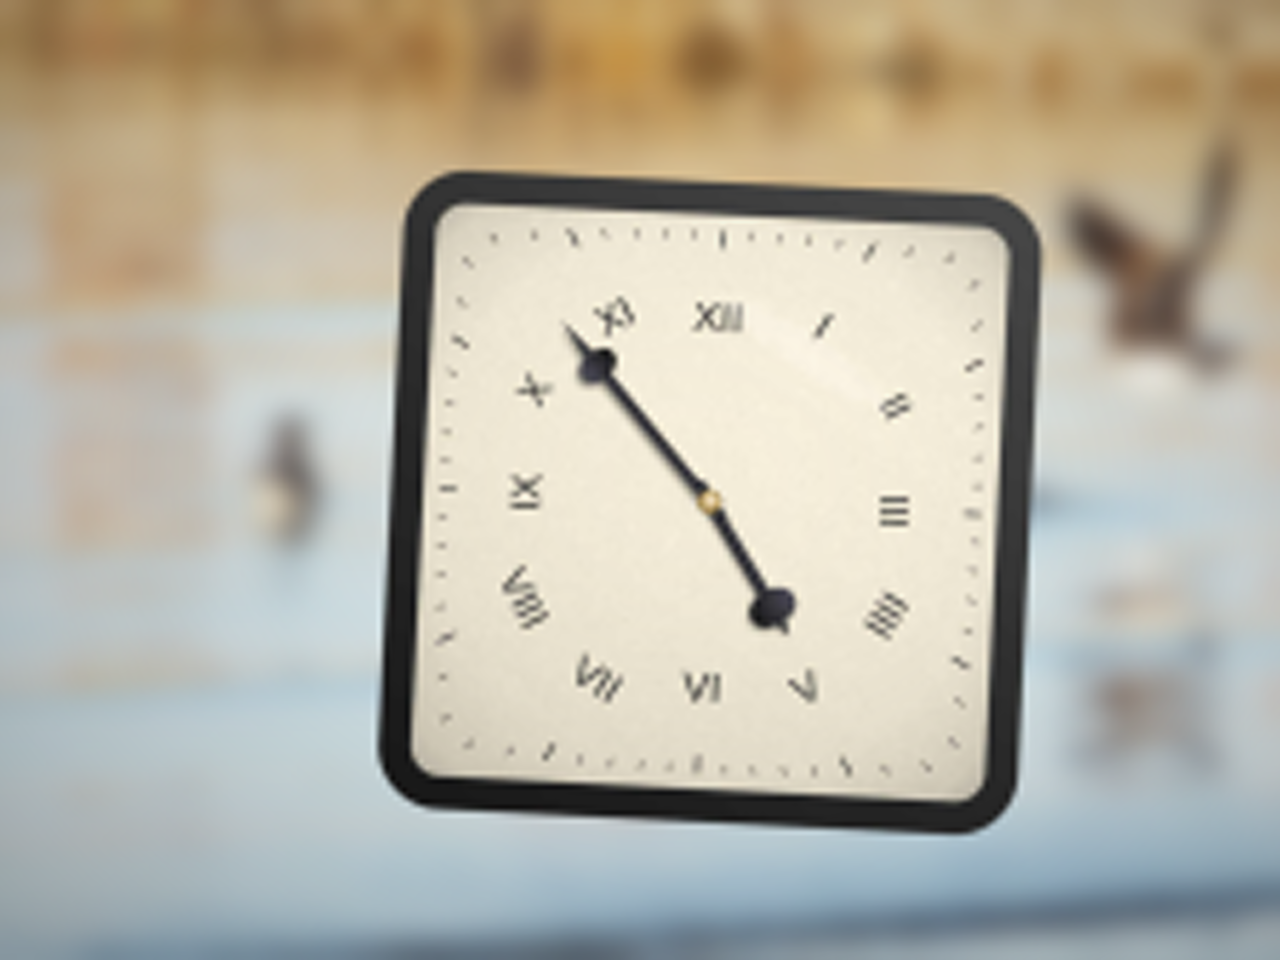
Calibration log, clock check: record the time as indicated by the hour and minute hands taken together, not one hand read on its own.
4:53
